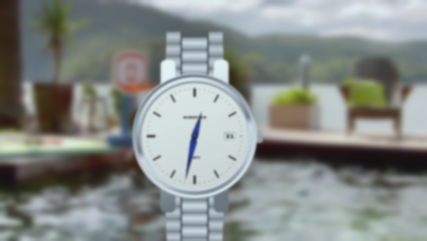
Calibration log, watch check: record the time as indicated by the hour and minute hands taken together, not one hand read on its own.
12:32
